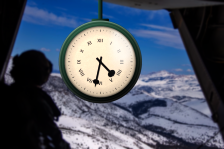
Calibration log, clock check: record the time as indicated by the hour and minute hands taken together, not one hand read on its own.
4:32
